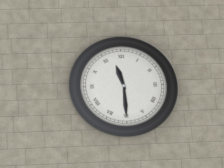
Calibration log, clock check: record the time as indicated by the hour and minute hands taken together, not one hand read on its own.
11:30
